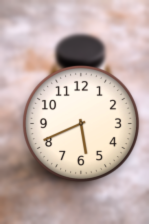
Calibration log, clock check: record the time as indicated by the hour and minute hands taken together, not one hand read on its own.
5:41
